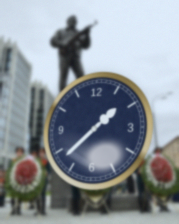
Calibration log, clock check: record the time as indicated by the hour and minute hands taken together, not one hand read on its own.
1:38
